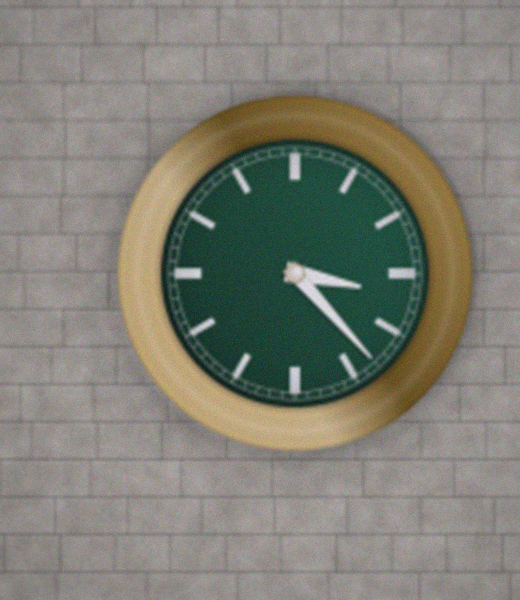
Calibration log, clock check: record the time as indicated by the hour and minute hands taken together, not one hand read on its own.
3:23
